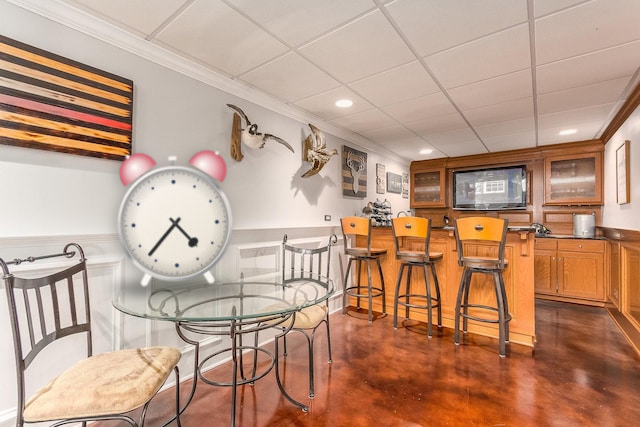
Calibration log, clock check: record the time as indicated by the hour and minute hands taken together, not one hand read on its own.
4:37
